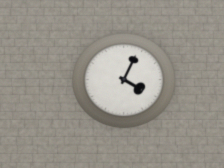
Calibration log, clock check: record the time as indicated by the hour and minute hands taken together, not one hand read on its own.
4:04
